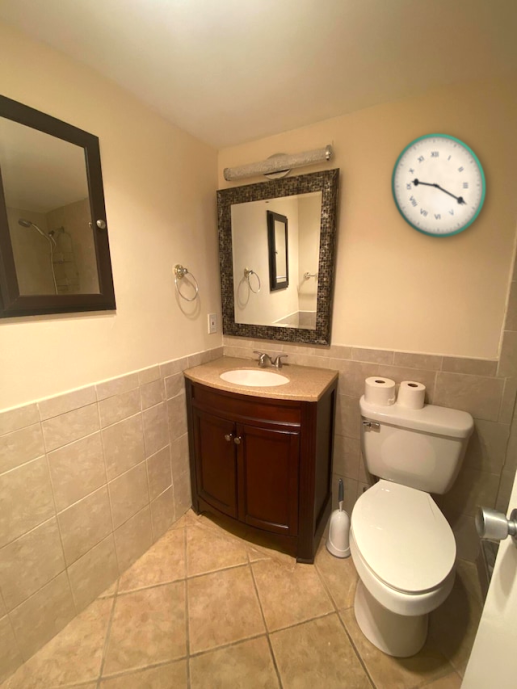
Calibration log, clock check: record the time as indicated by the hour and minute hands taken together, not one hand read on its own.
9:20
